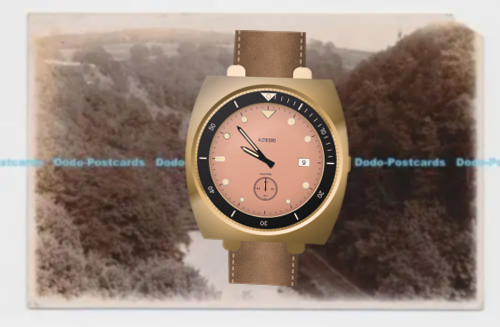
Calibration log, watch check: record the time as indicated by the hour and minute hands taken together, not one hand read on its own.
9:53
